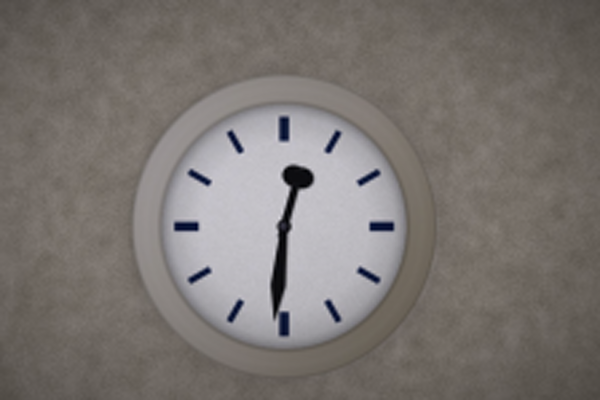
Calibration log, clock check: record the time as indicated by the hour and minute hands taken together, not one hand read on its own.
12:31
